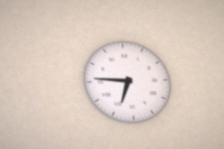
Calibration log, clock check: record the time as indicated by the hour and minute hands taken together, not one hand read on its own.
6:46
